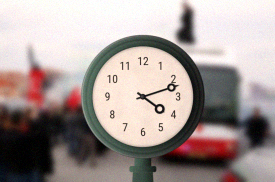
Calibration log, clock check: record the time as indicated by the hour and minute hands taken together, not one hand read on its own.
4:12
